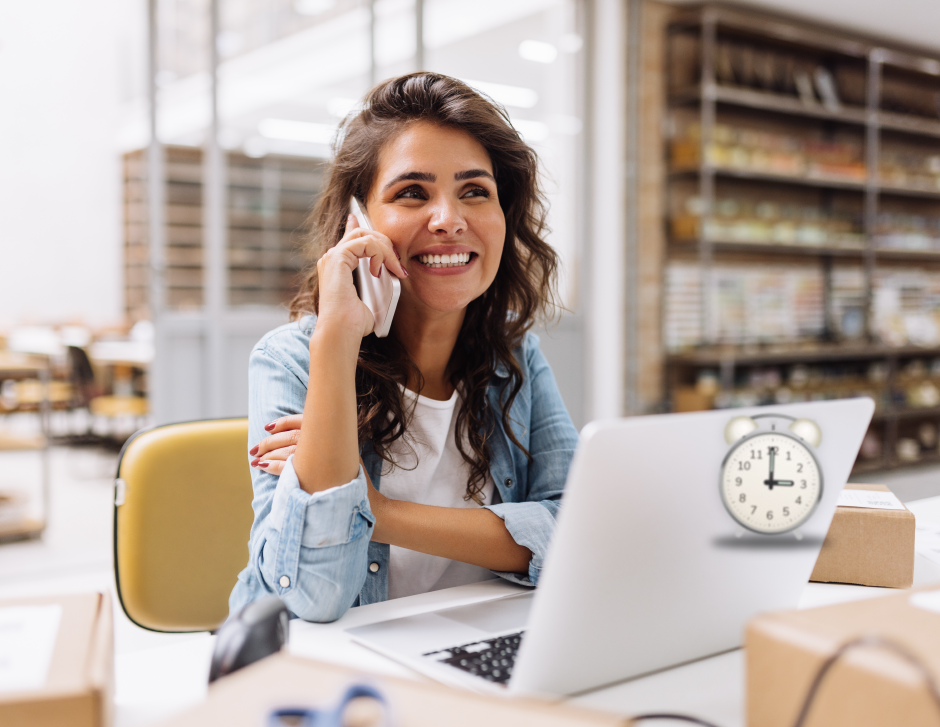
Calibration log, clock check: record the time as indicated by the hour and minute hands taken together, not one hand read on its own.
3:00
